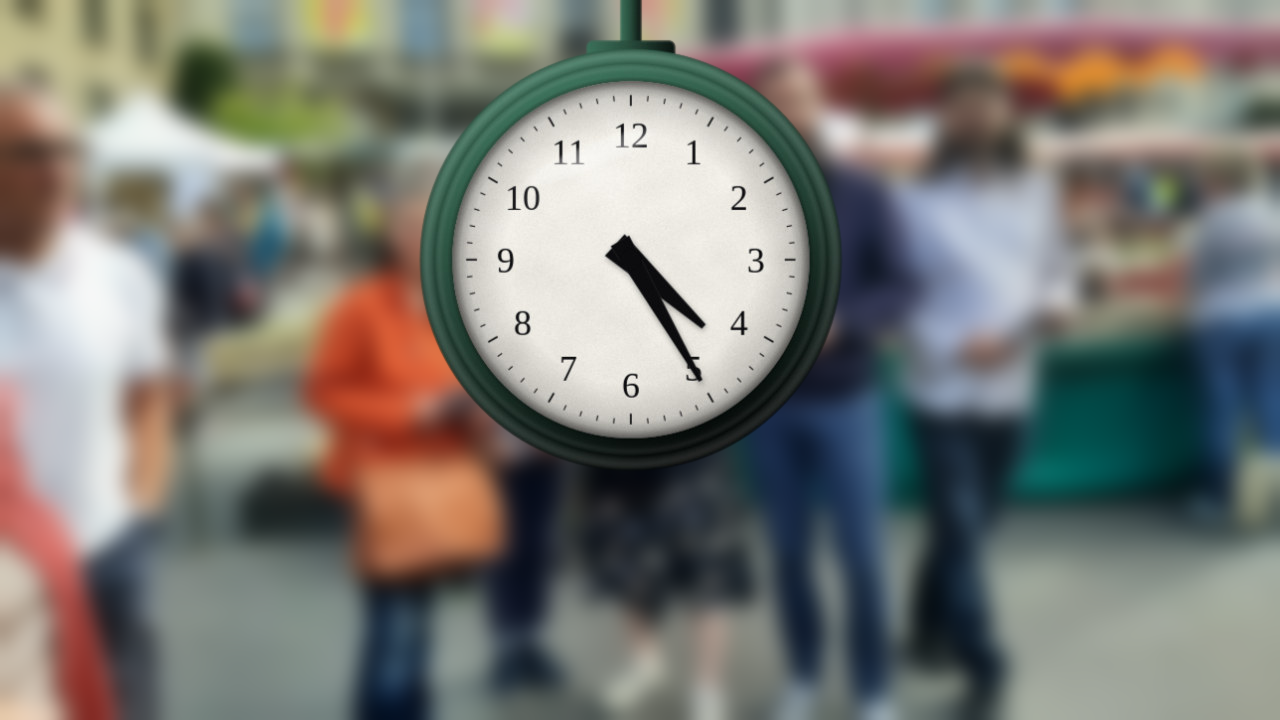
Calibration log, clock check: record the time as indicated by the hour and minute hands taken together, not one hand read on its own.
4:25
